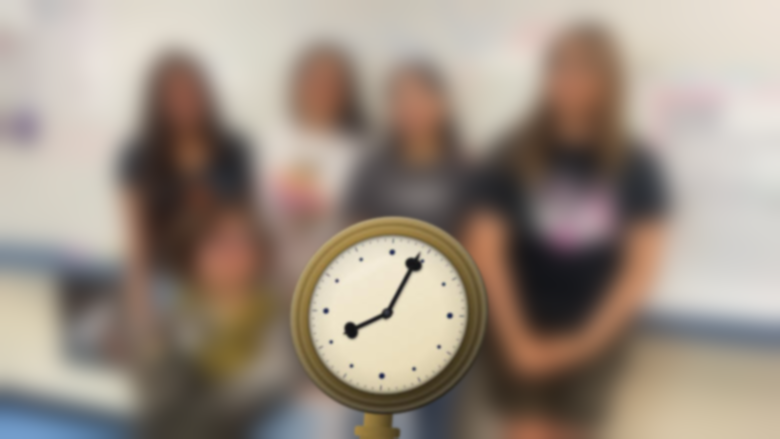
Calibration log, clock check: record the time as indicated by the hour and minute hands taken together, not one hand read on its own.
8:04
